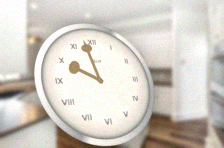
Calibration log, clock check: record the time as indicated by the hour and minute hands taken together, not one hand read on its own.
9:58
